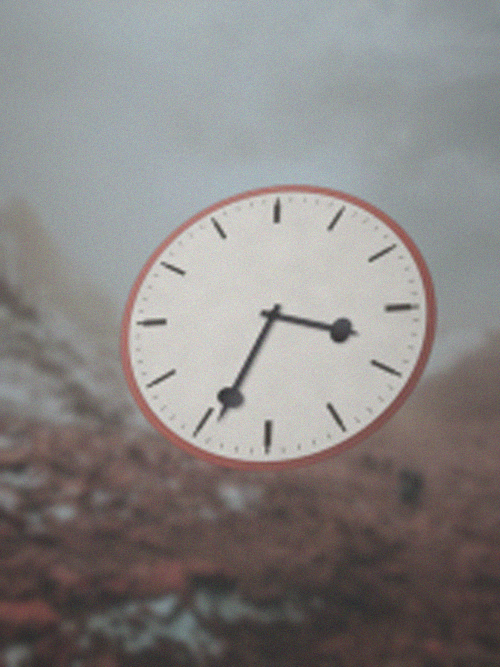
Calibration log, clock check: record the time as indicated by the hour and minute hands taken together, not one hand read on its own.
3:34
